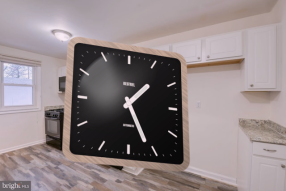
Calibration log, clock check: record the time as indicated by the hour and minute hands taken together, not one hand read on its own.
1:26
